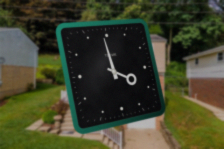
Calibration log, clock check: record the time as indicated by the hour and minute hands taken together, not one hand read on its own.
3:59
